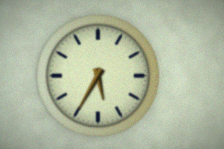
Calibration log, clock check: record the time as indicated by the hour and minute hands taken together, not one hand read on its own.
5:35
